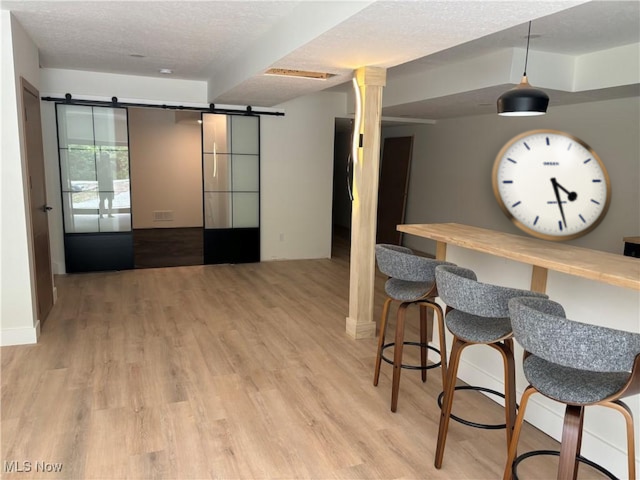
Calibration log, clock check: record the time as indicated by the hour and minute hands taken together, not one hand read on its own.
4:29
